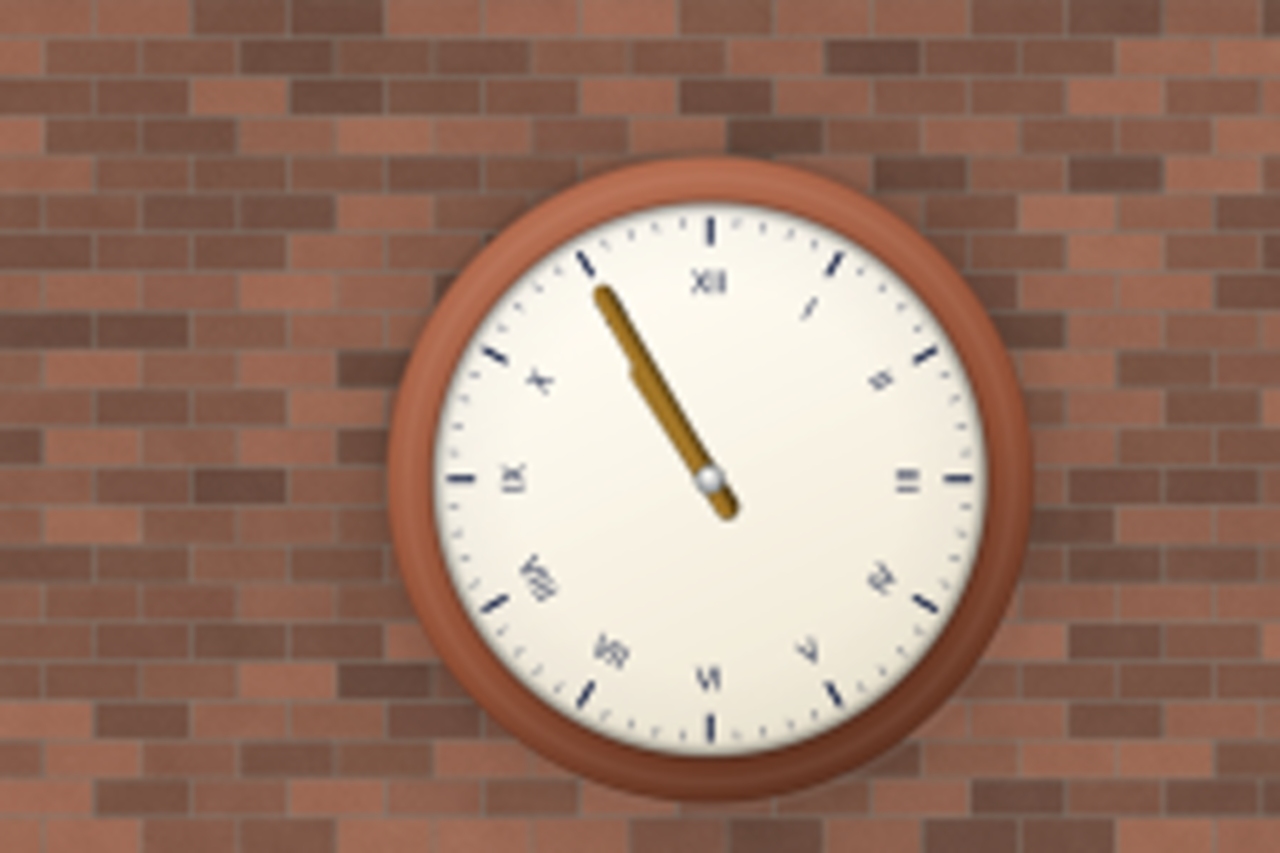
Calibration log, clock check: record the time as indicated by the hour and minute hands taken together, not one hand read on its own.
10:55
